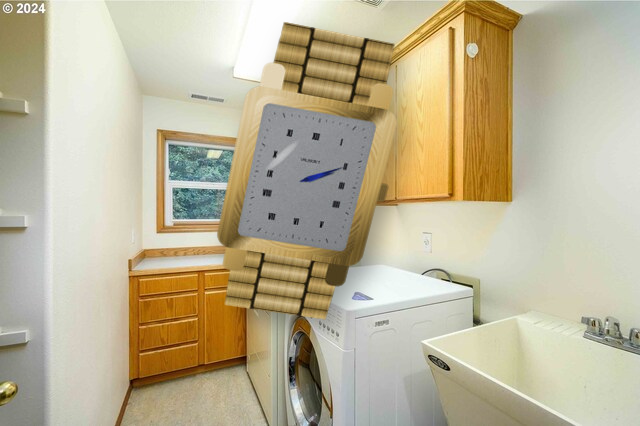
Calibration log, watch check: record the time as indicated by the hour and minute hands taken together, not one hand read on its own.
2:10
